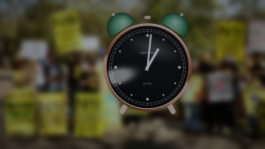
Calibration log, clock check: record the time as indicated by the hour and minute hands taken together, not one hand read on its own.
1:01
